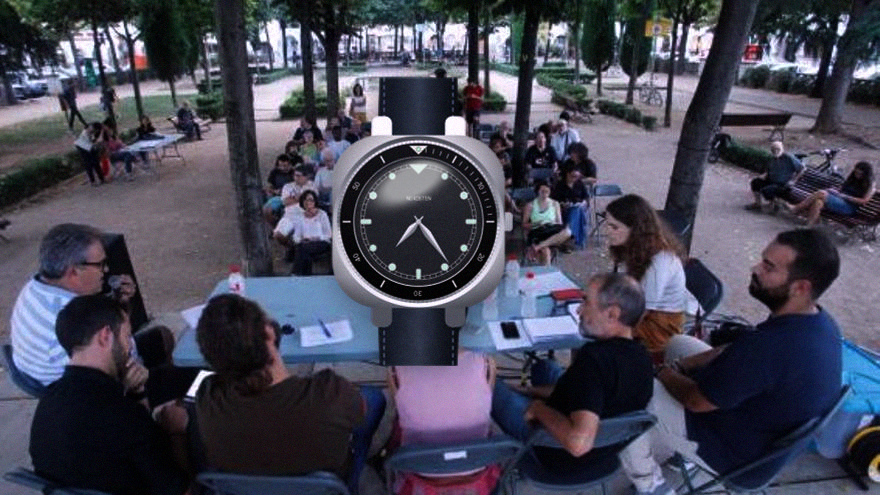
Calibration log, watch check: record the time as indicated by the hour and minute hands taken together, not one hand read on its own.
7:24
